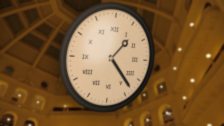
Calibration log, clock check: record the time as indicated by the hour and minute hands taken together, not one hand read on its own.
1:23
